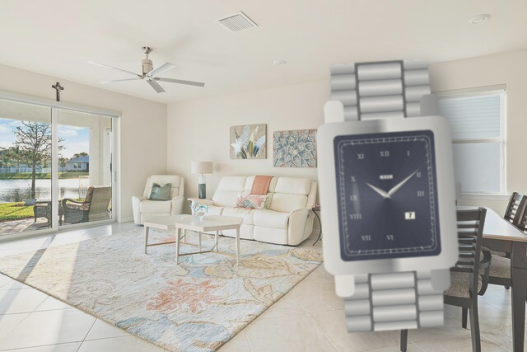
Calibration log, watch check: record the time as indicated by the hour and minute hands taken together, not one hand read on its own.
10:09
